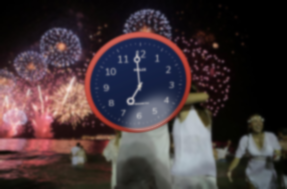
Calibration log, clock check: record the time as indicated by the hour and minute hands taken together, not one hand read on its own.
6:59
